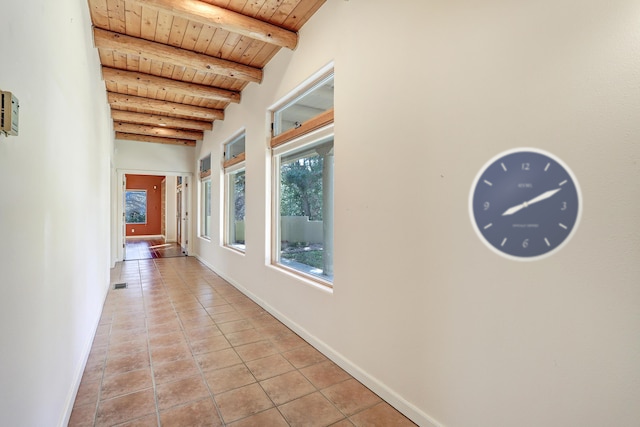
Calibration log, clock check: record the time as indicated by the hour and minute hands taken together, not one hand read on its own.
8:11
